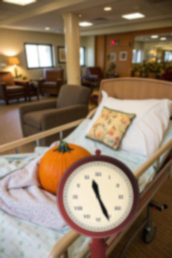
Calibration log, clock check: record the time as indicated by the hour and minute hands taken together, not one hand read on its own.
11:26
